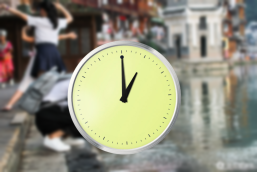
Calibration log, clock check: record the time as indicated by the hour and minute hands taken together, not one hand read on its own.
1:00
